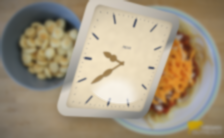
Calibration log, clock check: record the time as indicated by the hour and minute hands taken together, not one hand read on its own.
9:38
